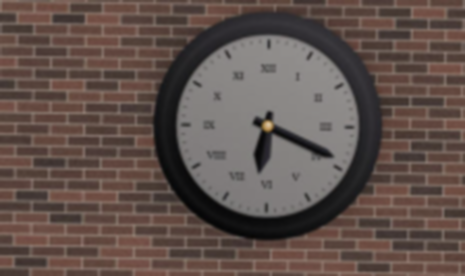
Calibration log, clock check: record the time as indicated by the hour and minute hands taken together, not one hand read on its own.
6:19
